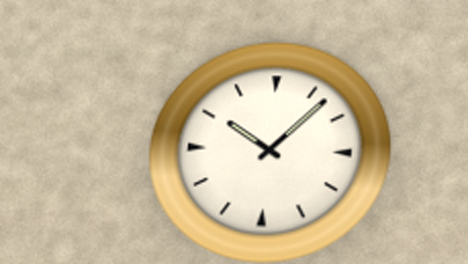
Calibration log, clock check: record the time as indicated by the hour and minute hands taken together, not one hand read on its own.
10:07
